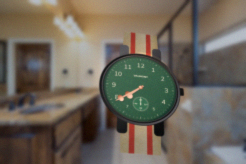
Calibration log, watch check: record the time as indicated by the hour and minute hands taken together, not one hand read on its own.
7:39
